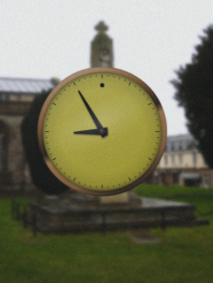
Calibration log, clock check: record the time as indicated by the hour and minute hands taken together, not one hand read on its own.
8:55
